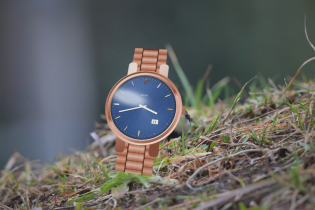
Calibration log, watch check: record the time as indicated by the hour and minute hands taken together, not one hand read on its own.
3:42
